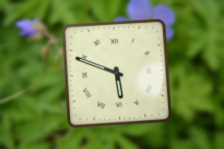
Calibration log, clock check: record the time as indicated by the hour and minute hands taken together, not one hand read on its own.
5:49
